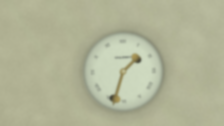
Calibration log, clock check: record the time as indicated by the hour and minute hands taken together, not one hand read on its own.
1:33
